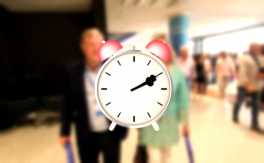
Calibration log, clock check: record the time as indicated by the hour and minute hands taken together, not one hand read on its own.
2:10
